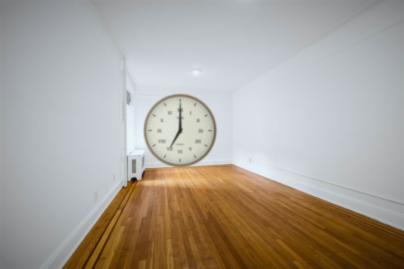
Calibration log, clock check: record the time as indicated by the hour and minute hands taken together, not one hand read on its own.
7:00
